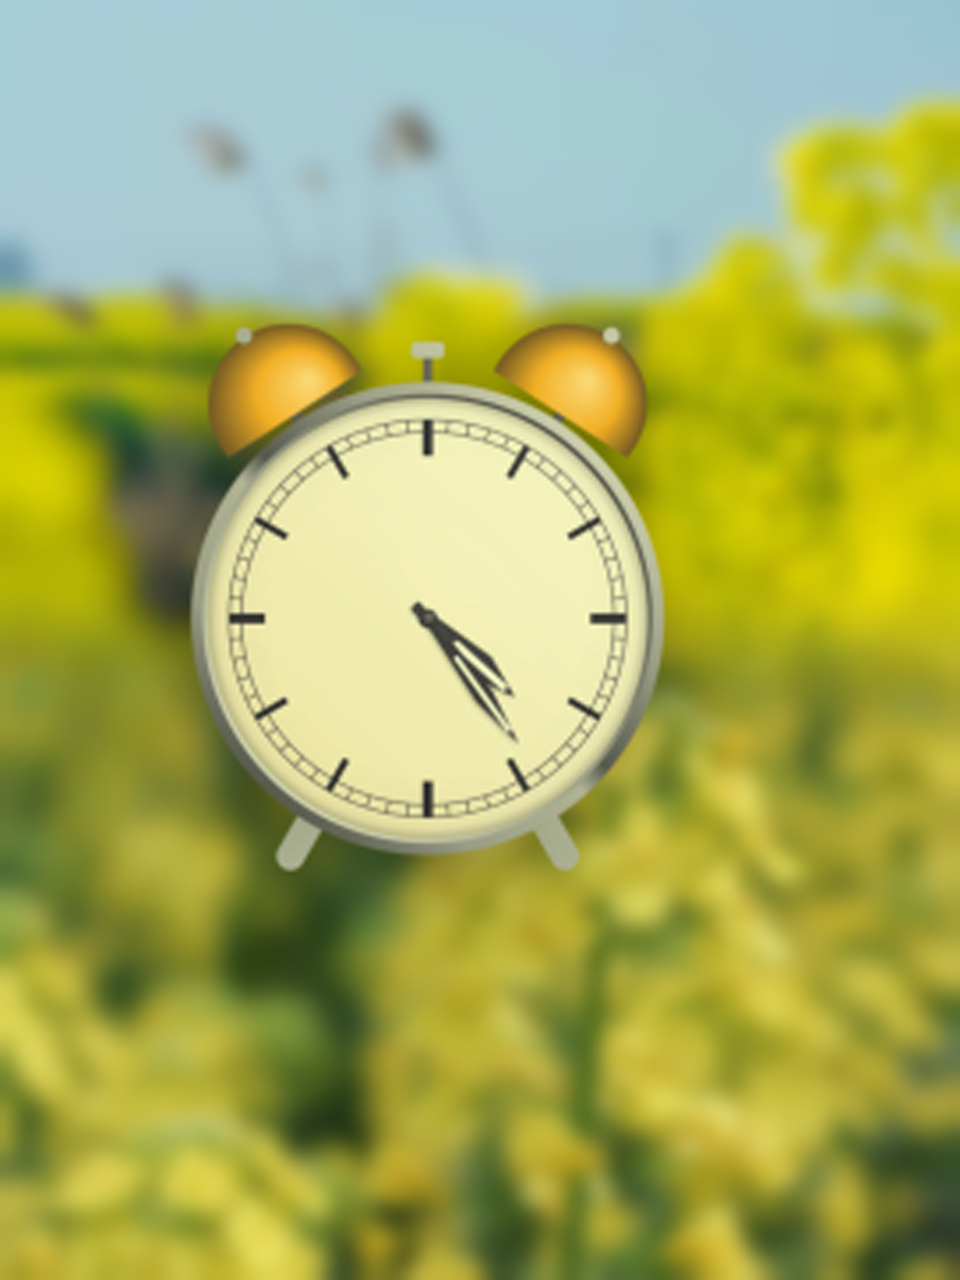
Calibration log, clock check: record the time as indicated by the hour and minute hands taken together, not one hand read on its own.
4:24
